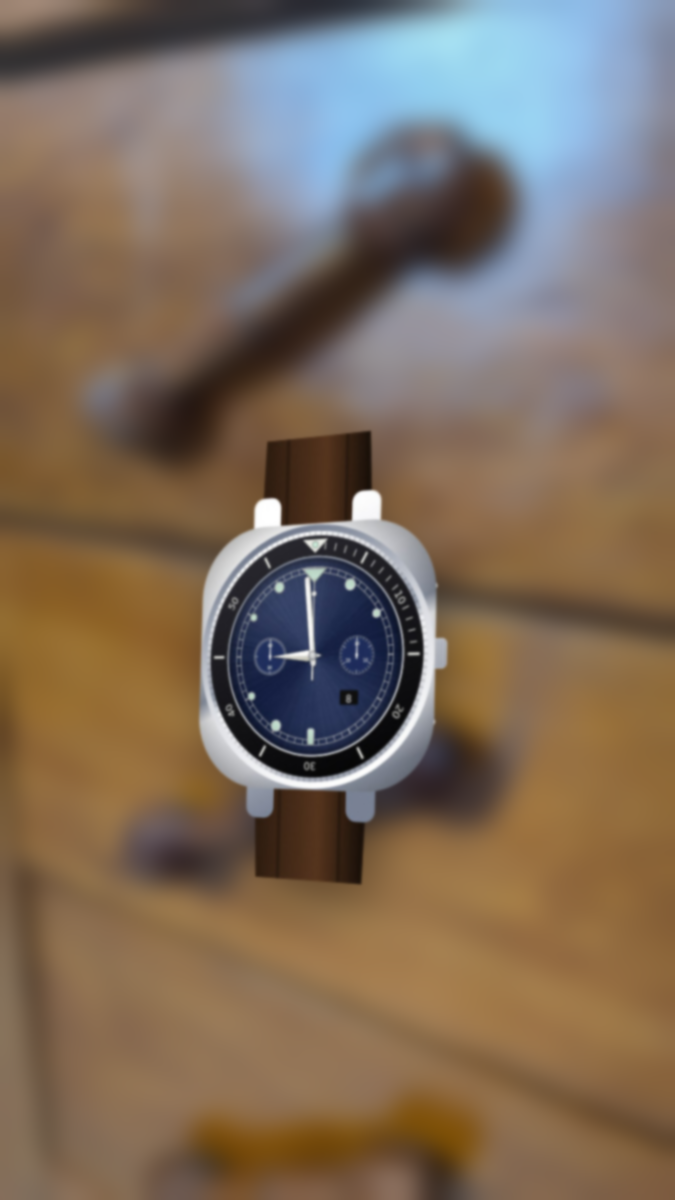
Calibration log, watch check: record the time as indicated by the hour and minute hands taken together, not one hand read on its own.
8:59
